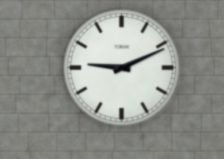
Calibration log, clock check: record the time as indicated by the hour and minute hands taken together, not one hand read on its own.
9:11
